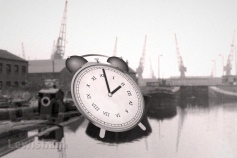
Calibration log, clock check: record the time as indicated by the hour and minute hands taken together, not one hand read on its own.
2:01
